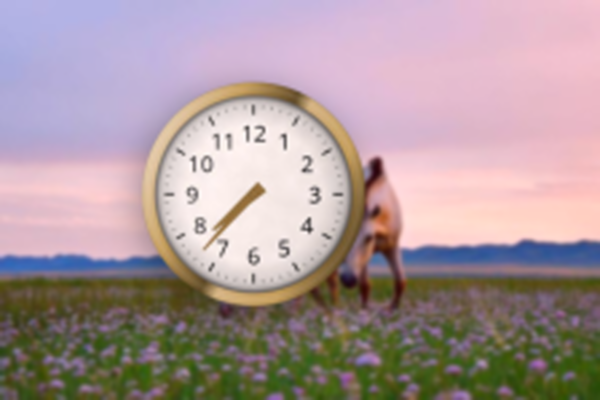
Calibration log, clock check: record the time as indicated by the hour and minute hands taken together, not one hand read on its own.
7:37
